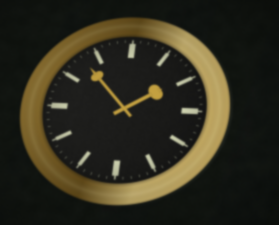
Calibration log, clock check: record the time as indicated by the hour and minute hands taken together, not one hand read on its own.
1:53
